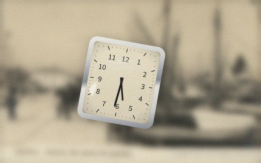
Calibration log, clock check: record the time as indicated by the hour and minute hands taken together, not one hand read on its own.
5:31
